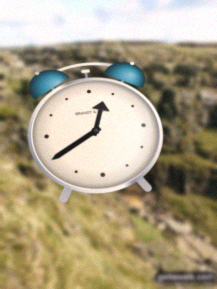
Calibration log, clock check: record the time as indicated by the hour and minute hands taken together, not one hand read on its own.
12:40
